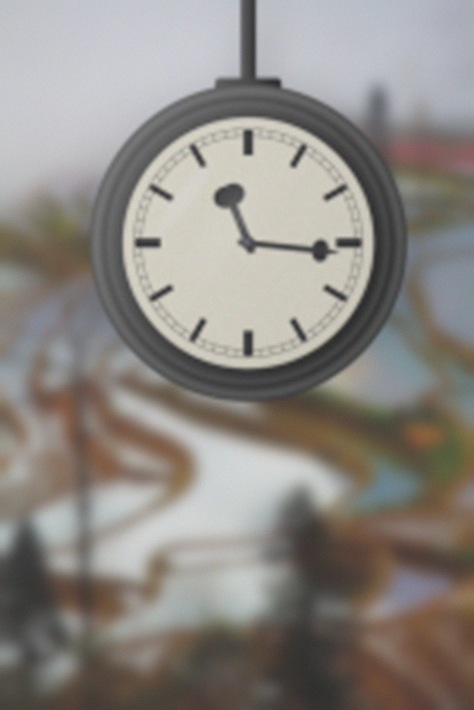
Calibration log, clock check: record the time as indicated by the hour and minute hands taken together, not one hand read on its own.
11:16
